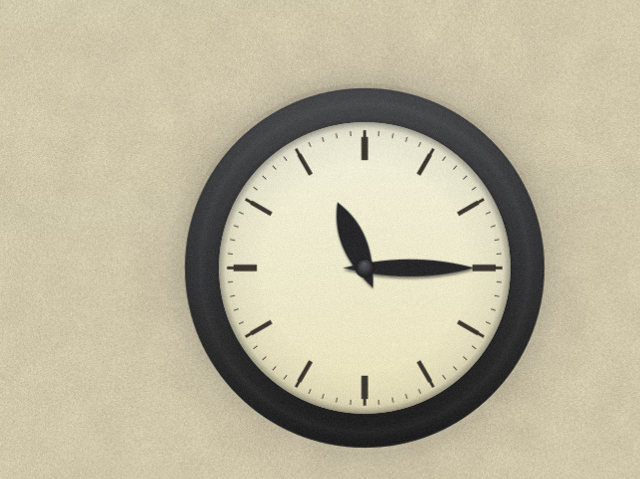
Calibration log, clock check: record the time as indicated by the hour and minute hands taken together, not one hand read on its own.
11:15
